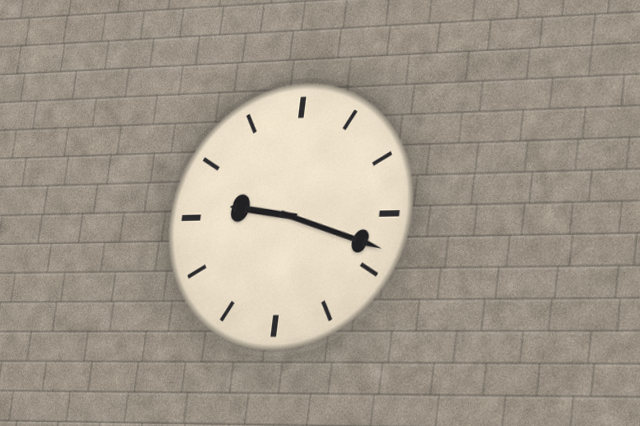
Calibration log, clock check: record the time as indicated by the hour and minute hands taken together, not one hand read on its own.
9:18
